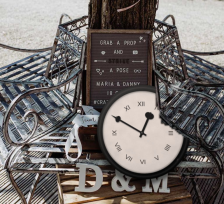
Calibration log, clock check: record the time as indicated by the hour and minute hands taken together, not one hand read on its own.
12:50
